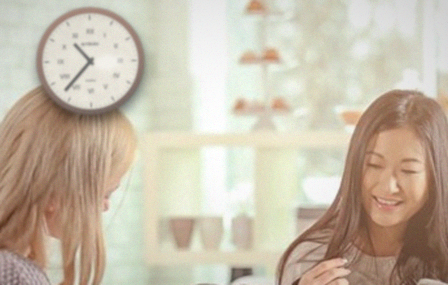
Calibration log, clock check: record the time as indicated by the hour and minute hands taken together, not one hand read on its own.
10:37
